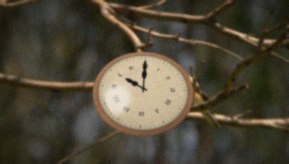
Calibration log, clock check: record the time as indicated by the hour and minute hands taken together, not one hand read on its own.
10:00
